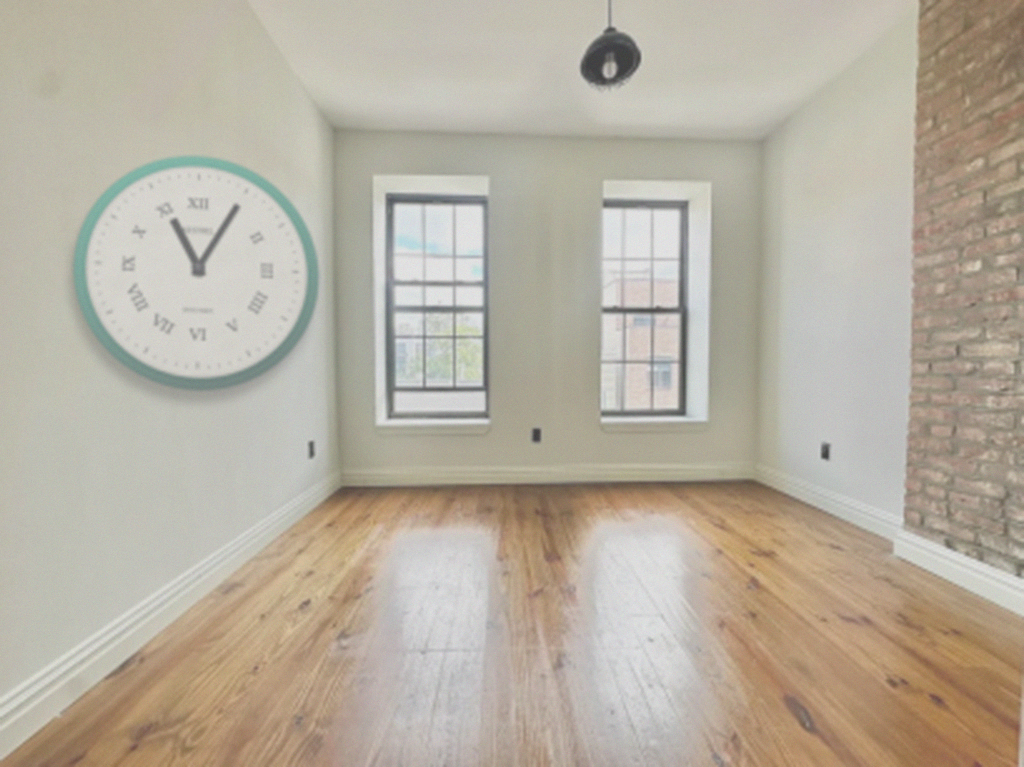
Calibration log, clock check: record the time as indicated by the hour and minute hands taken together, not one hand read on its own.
11:05
